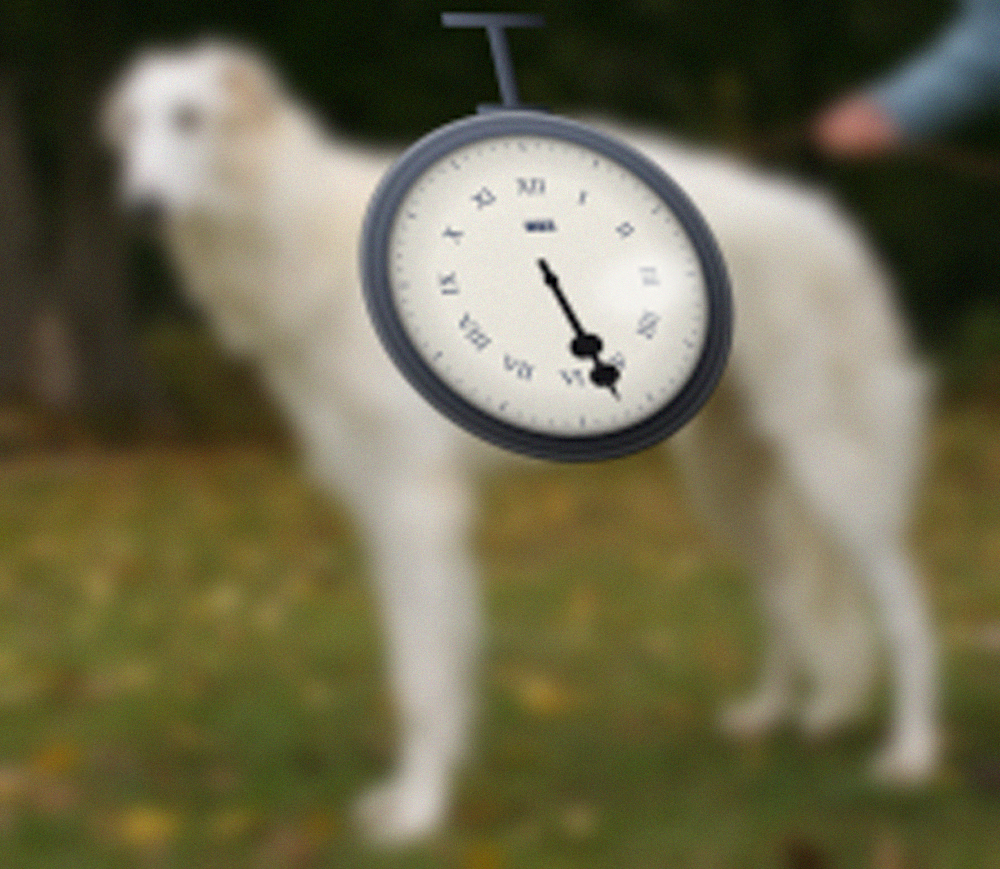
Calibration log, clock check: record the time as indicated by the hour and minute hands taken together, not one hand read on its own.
5:27
